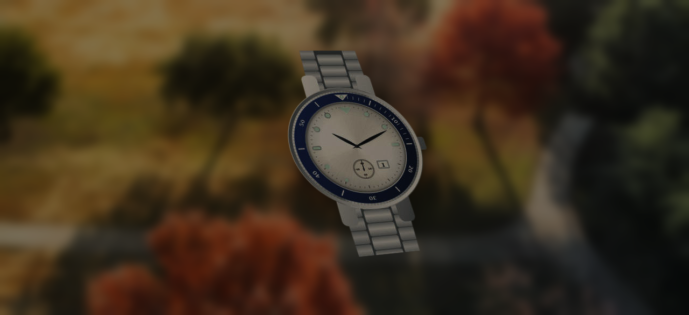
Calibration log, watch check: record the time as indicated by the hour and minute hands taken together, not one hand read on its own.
10:11
